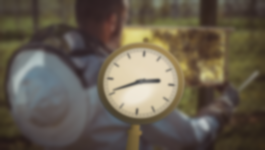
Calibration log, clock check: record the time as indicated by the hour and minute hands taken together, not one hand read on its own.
2:41
